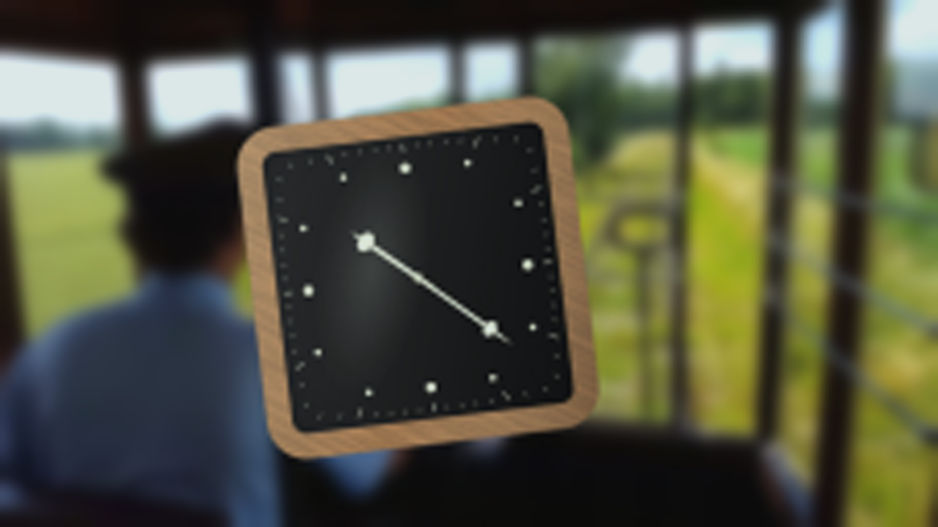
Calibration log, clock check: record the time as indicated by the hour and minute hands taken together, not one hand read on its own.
10:22
